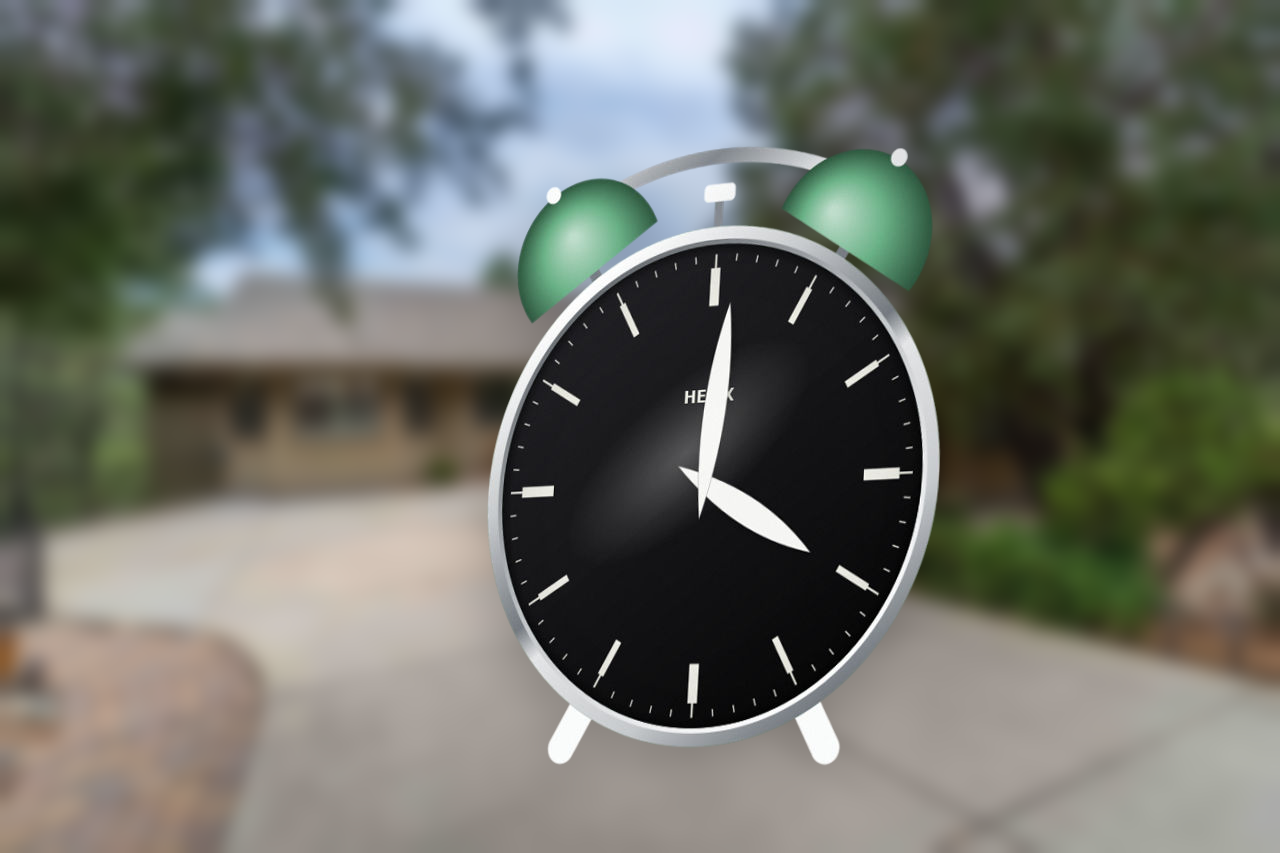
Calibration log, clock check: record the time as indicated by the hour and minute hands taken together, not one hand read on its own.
4:01
